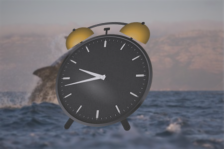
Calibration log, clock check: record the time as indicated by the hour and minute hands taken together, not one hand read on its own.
9:43
